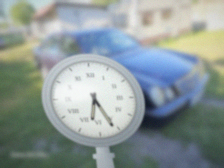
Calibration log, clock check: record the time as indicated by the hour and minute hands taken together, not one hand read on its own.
6:26
